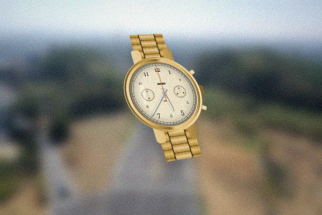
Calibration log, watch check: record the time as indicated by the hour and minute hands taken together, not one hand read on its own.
5:37
